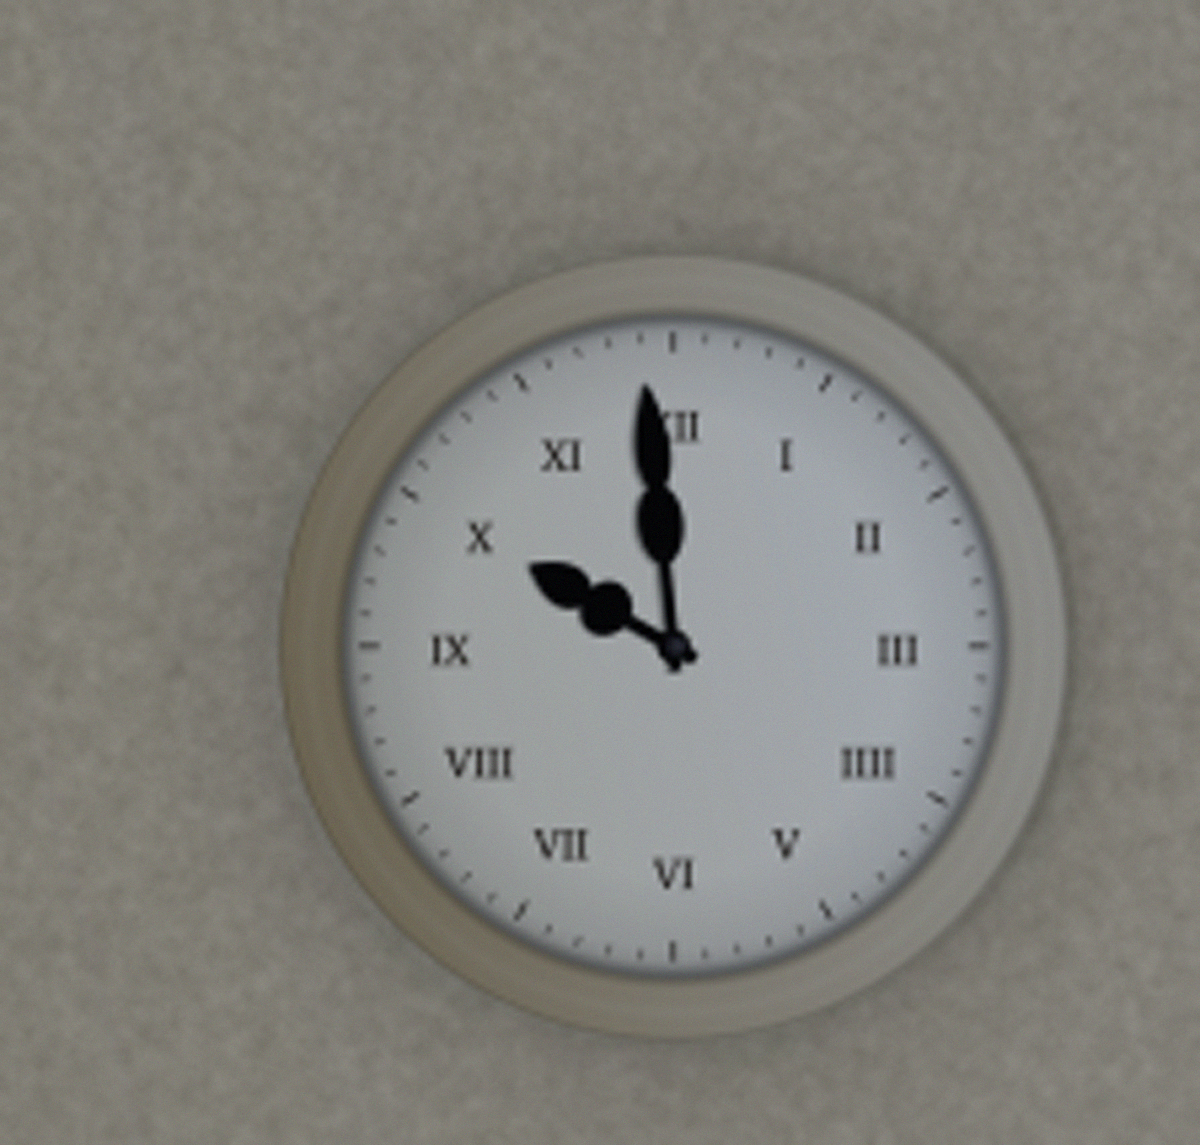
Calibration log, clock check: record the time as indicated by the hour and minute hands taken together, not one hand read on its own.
9:59
